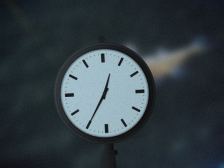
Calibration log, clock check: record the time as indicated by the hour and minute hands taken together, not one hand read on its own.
12:35
